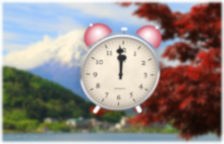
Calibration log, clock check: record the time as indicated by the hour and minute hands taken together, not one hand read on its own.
11:59
